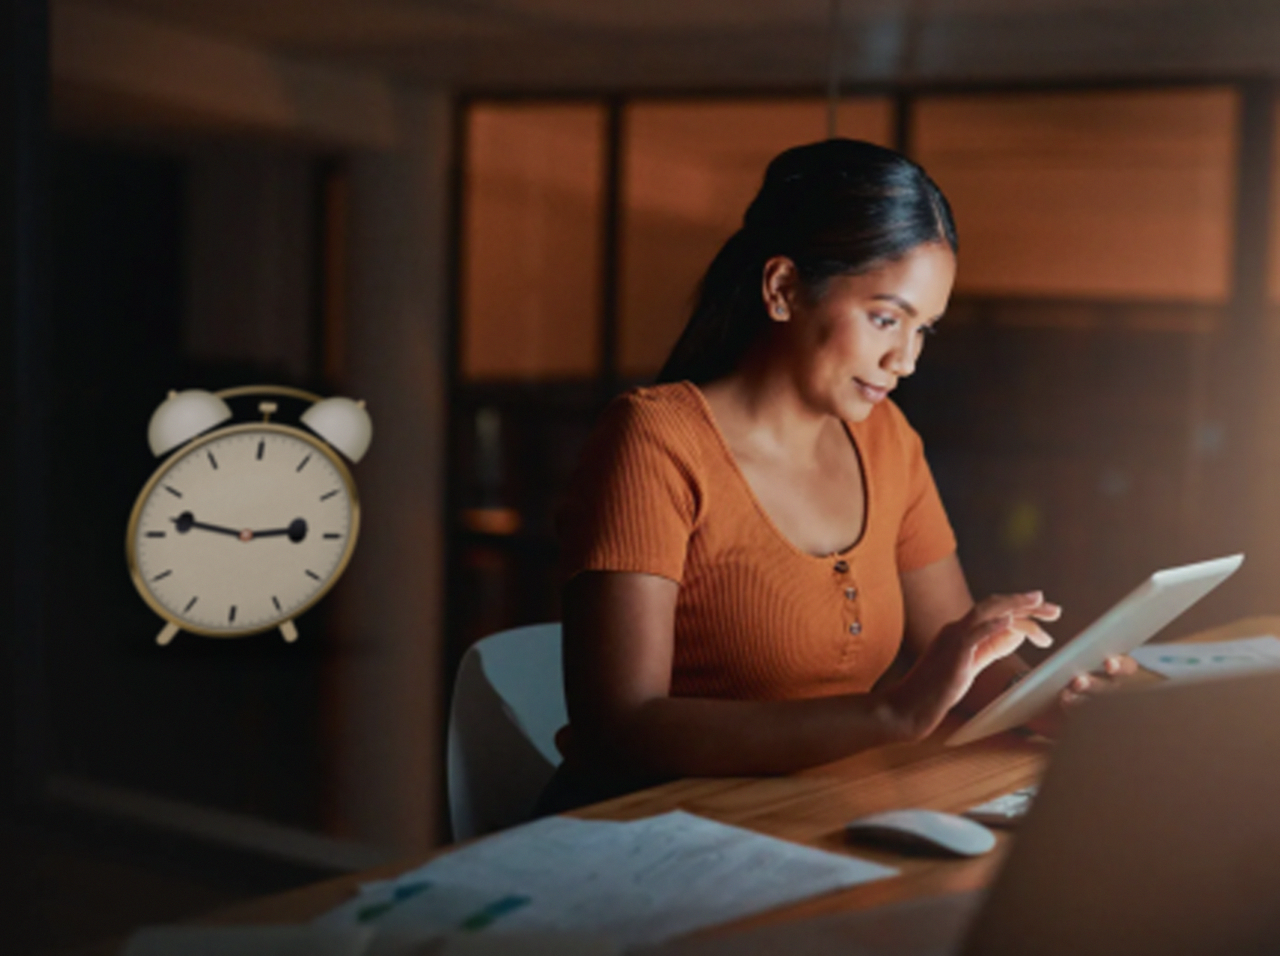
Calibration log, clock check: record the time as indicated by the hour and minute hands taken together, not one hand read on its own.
2:47
